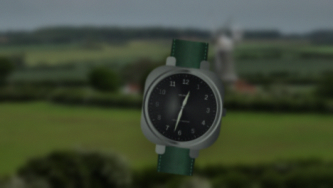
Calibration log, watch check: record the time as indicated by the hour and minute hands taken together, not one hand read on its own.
12:32
